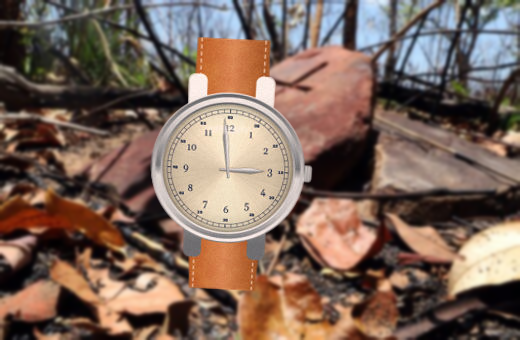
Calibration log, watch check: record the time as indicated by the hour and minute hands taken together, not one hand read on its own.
2:59
